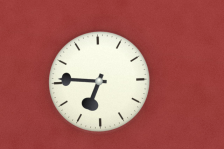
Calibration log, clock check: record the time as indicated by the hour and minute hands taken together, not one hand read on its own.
6:46
